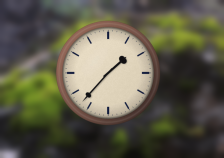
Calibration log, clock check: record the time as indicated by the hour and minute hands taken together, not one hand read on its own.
1:37
